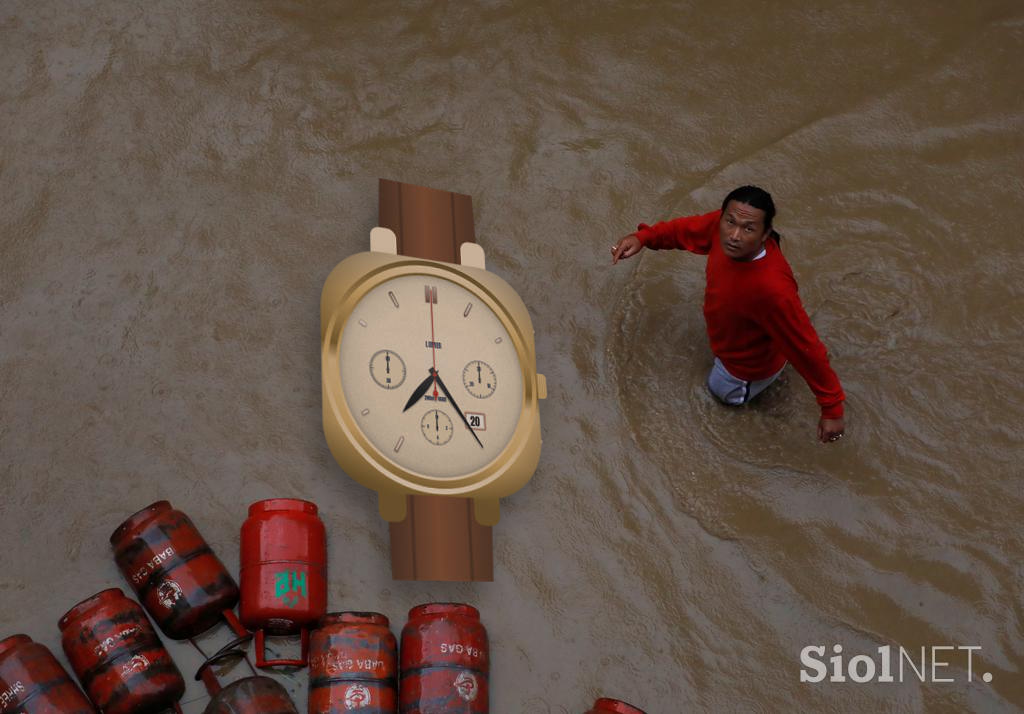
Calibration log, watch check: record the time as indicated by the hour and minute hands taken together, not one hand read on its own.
7:24
